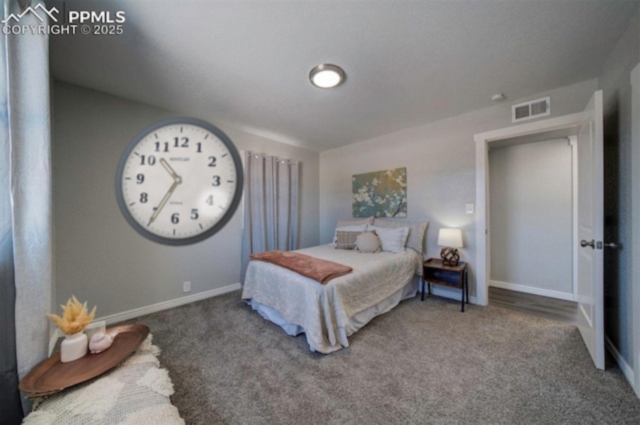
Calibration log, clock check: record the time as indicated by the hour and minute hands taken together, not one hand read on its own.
10:35
